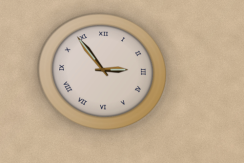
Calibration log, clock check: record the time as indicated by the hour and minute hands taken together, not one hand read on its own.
2:54
